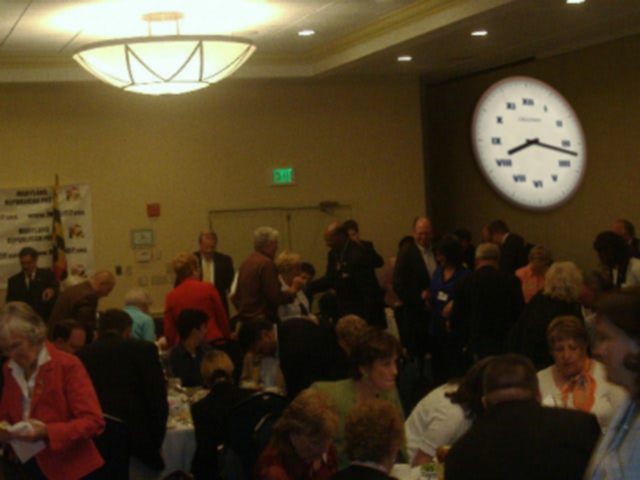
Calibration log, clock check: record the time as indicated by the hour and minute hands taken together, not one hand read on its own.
8:17
